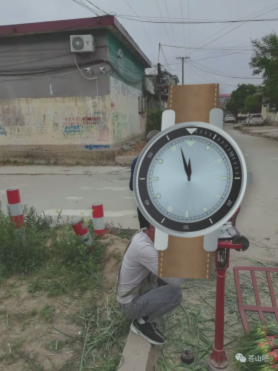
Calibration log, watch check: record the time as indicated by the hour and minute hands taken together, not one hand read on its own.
11:57
